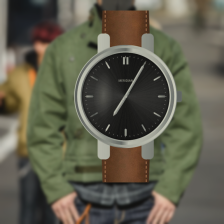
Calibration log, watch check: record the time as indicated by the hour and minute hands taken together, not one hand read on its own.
7:05
